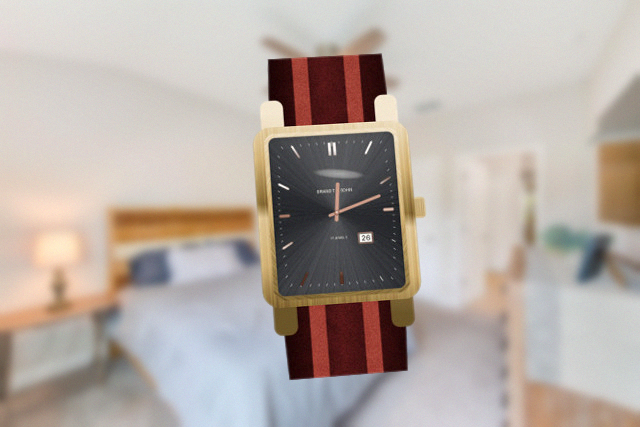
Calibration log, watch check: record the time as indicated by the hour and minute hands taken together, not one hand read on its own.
12:12
